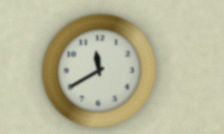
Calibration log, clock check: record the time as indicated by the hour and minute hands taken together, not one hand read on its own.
11:40
